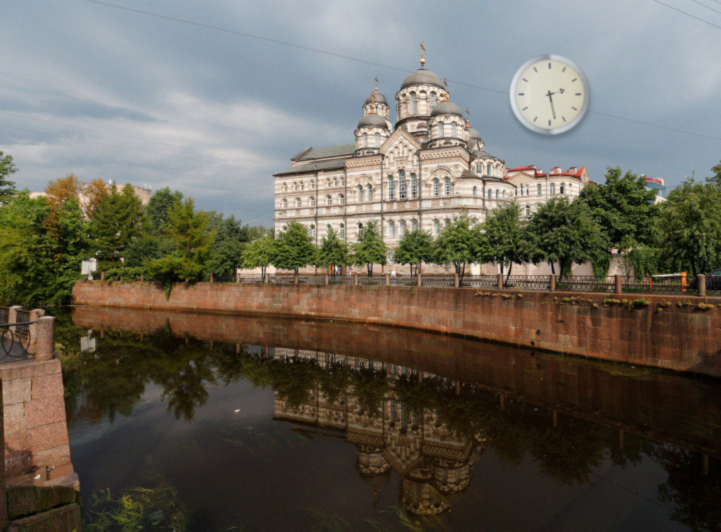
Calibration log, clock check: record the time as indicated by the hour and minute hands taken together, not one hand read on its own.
2:28
